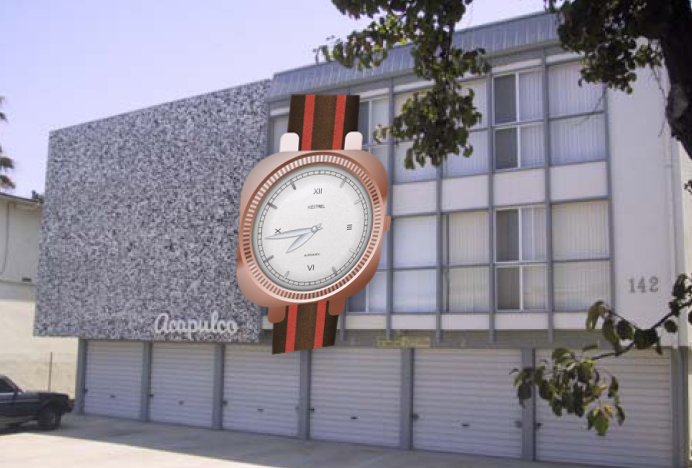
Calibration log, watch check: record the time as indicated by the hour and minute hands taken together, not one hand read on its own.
7:44
